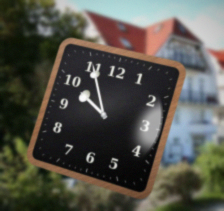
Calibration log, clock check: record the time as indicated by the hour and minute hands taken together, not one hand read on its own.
9:55
